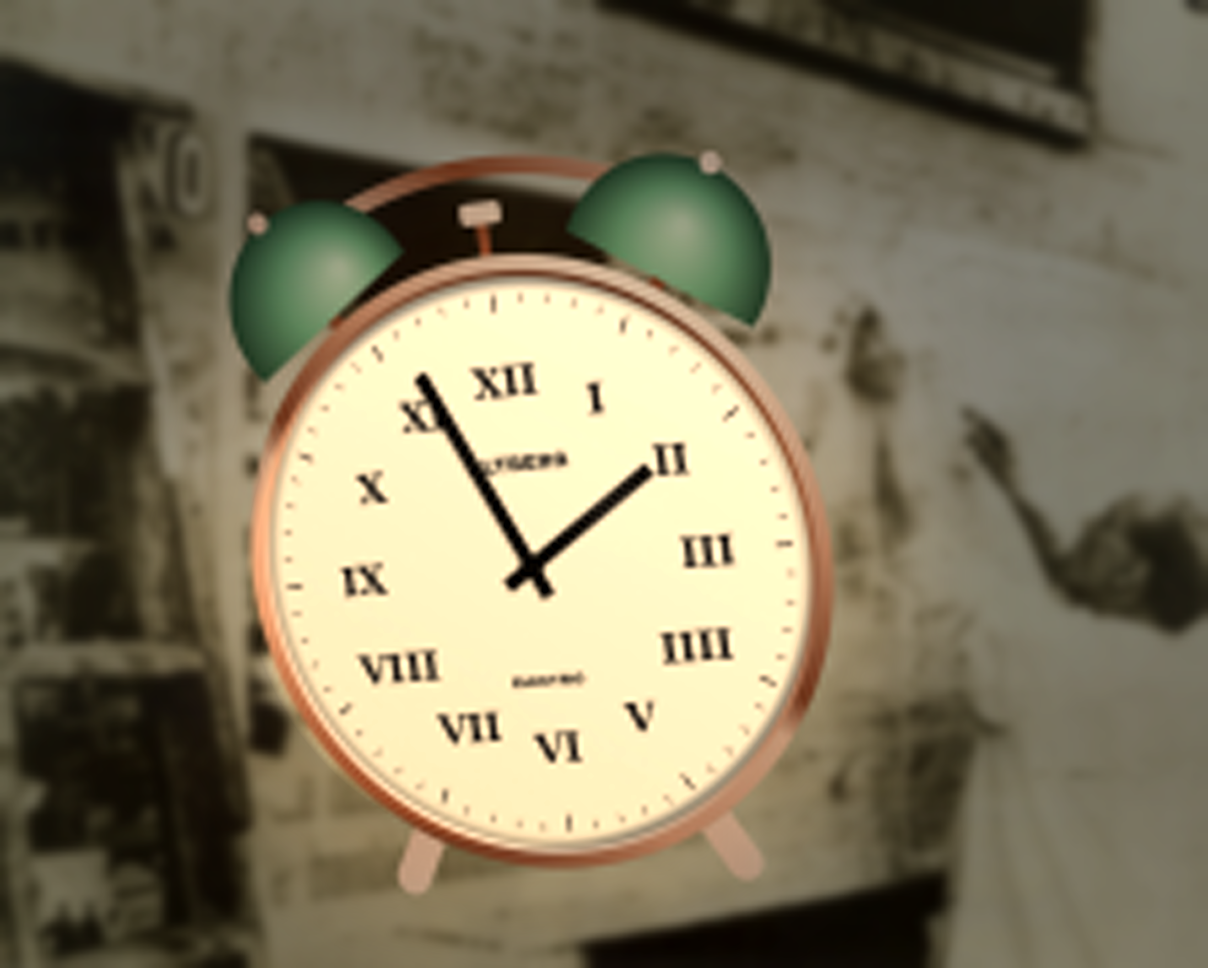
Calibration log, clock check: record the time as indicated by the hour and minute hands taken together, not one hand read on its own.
1:56
